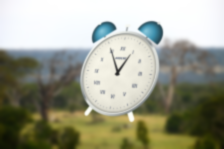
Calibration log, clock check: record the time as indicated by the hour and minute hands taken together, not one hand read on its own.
12:55
